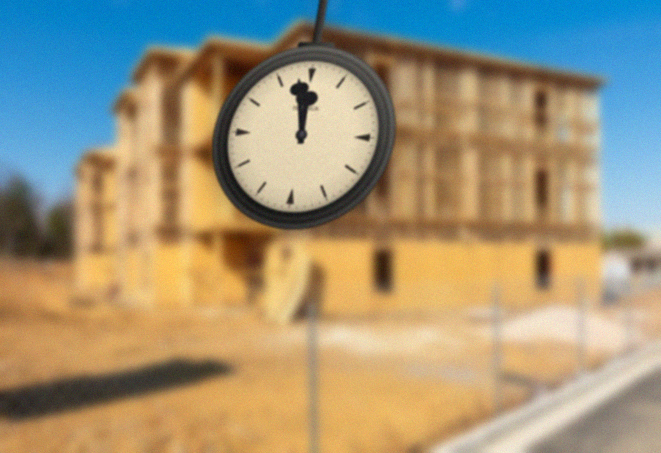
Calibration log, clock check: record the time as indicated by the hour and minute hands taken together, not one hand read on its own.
11:58
